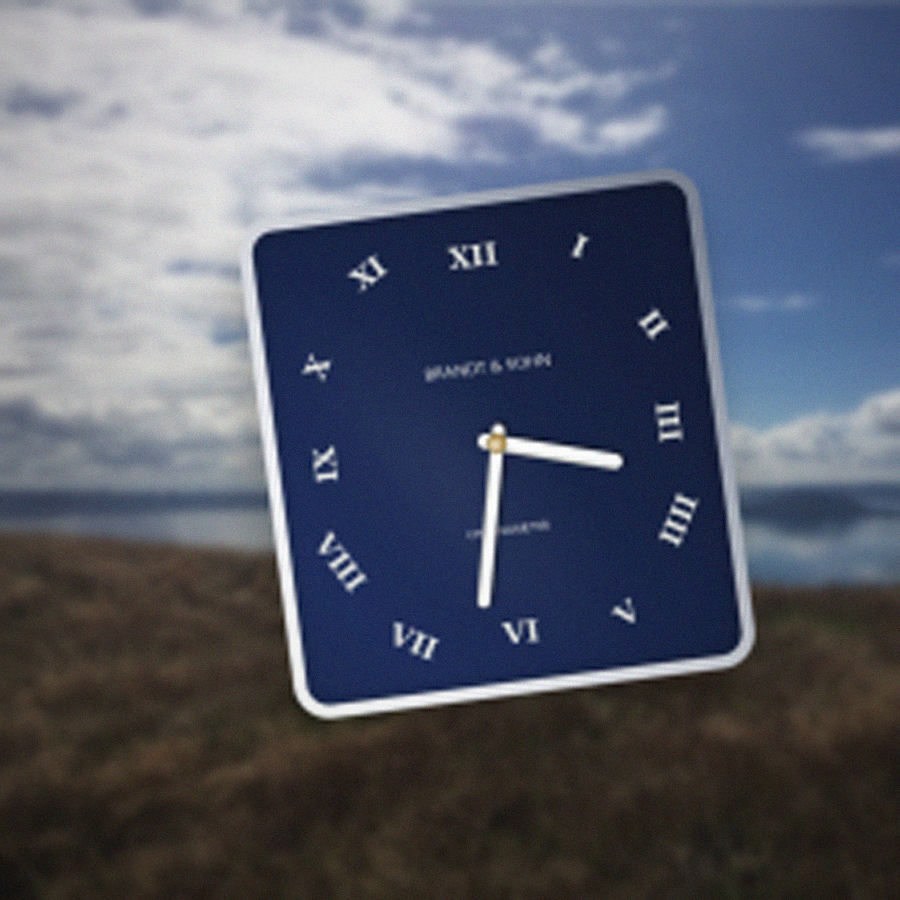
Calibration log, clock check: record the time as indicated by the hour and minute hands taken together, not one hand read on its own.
3:32
